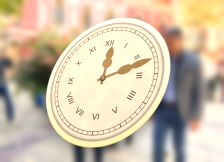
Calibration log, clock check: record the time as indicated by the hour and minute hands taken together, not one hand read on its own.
12:12
